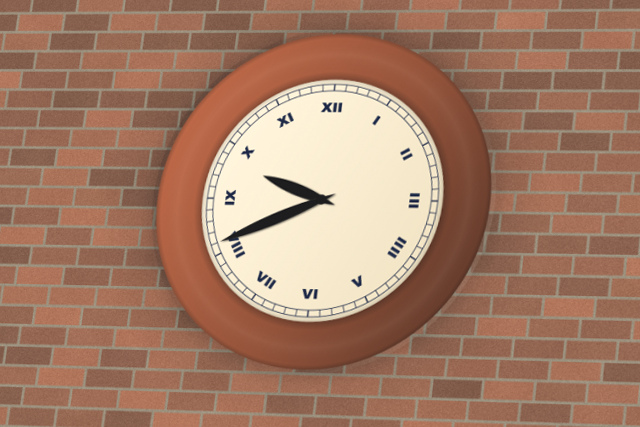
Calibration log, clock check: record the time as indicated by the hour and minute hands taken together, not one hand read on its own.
9:41
